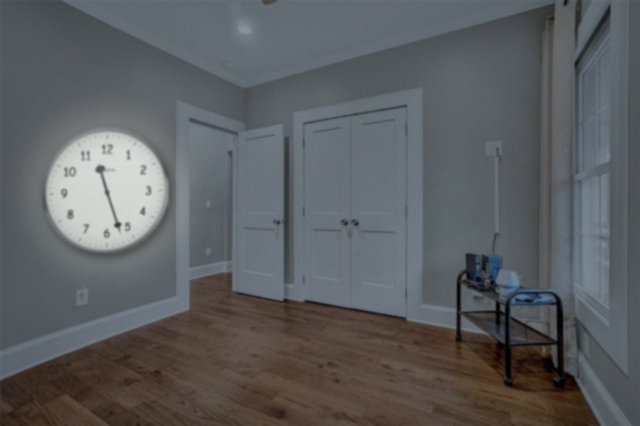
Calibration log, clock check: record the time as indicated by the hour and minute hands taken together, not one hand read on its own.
11:27
